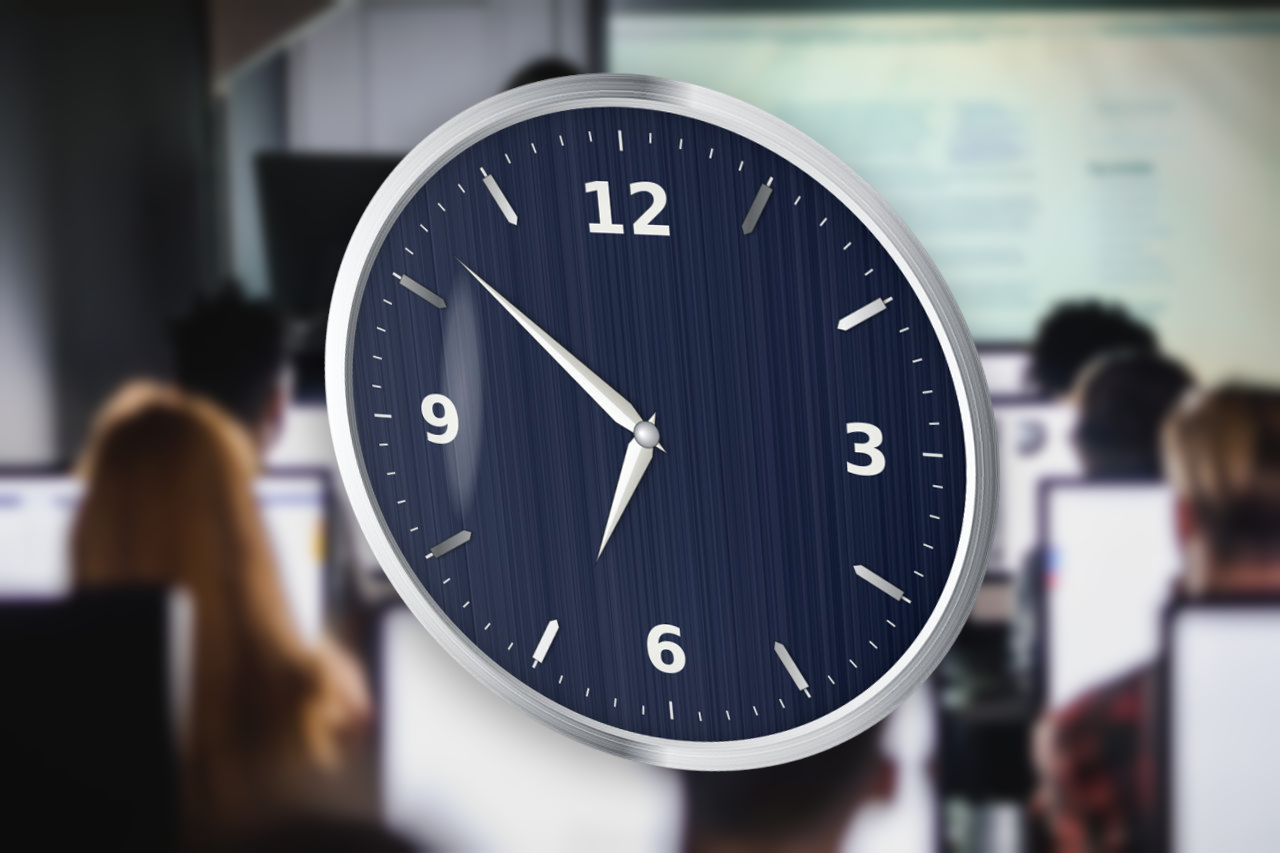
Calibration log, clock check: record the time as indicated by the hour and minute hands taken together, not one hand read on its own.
6:52
